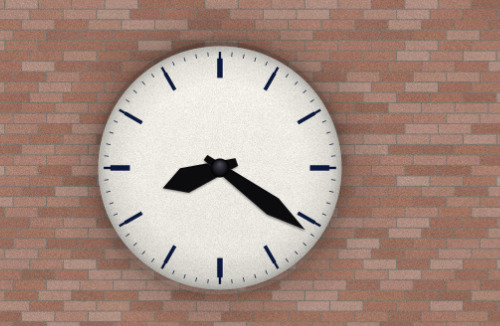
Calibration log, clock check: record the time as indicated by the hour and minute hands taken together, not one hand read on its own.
8:21
